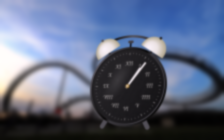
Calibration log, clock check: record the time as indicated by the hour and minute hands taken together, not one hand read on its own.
1:06
